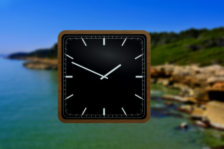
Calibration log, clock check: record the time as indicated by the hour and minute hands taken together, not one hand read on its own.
1:49
